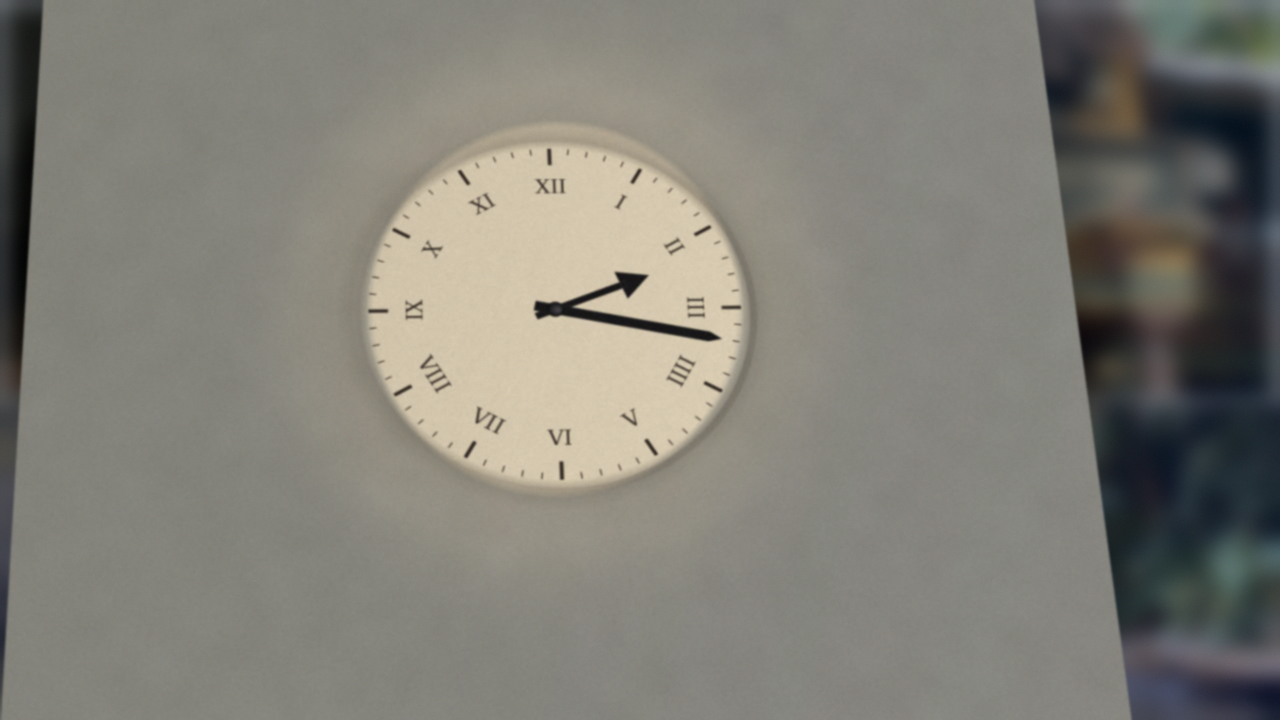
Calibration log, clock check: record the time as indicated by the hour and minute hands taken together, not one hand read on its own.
2:17
